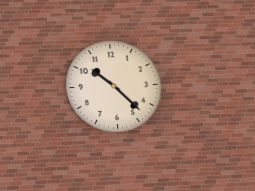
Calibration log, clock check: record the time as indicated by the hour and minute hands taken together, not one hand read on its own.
10:23
